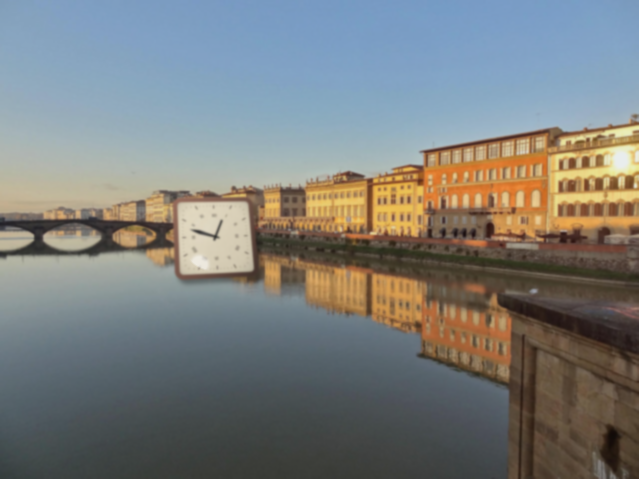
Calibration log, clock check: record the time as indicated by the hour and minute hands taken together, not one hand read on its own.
12:48
